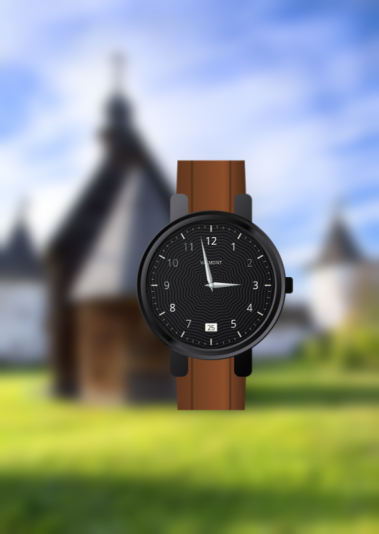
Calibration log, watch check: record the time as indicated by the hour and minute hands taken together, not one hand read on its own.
2:58
